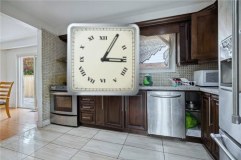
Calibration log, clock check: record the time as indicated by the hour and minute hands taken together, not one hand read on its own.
3:05
